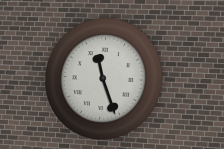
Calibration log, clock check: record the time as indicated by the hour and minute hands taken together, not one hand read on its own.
11:26
